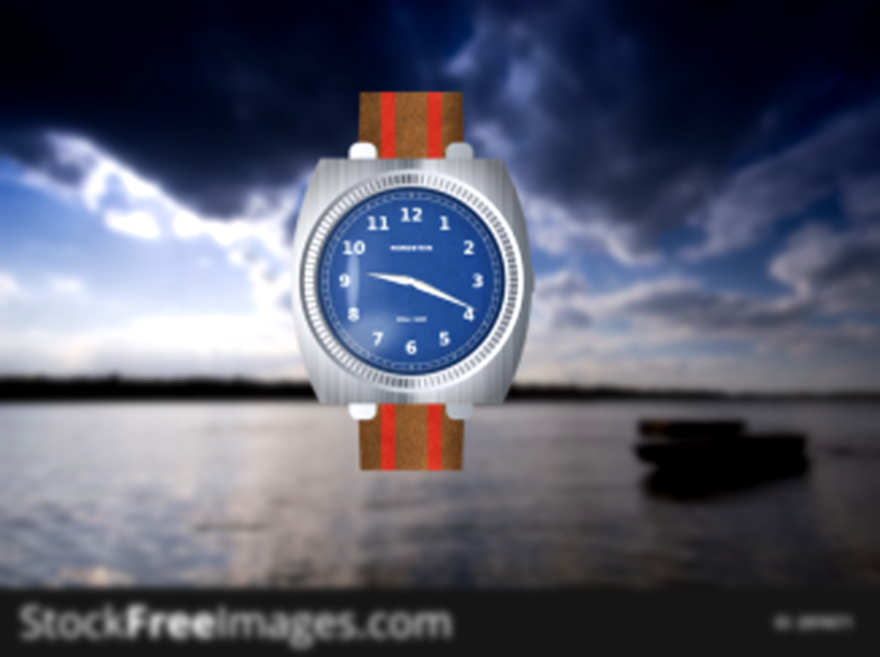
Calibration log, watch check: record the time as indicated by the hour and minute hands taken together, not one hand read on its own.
9:19
